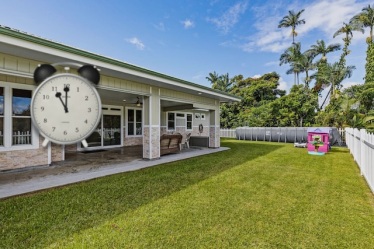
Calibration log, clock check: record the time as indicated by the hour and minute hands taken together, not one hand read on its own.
11:00
